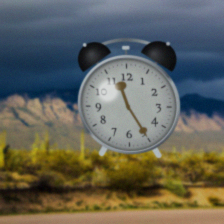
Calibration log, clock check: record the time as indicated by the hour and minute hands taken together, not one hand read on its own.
11:25
